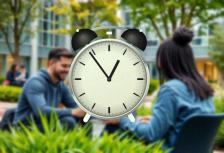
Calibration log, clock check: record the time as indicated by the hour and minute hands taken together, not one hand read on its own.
12:54
